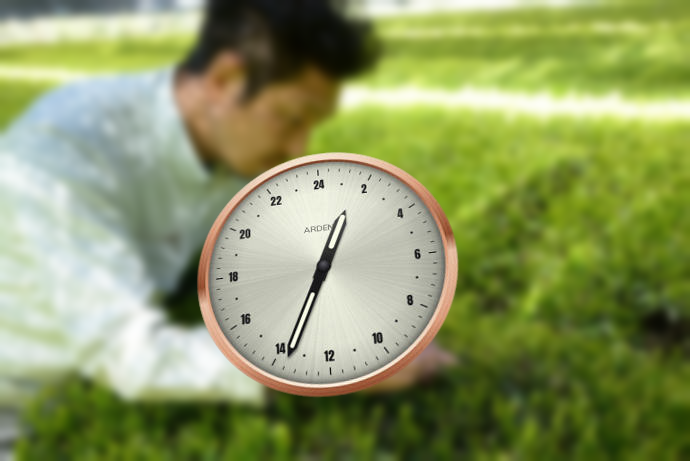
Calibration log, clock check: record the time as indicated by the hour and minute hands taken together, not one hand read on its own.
1:34
